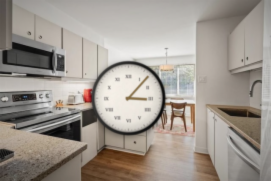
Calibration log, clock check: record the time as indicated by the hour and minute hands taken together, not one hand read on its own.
3:07
